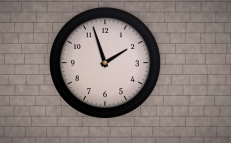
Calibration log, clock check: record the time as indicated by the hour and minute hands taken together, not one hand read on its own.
1:57
